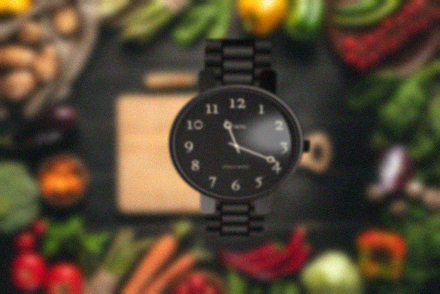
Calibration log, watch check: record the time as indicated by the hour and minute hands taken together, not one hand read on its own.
11:19
